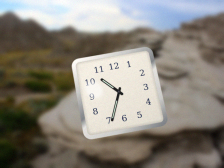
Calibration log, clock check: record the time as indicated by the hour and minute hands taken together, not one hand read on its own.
10:34
